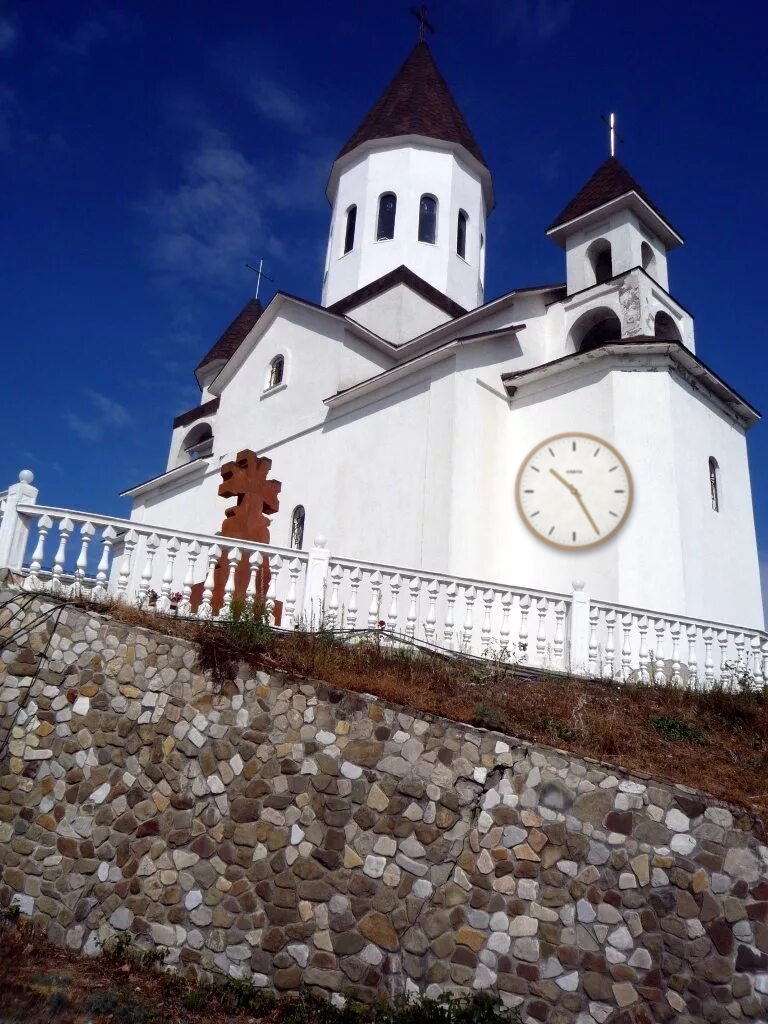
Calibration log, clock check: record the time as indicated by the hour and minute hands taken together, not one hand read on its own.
10:25
